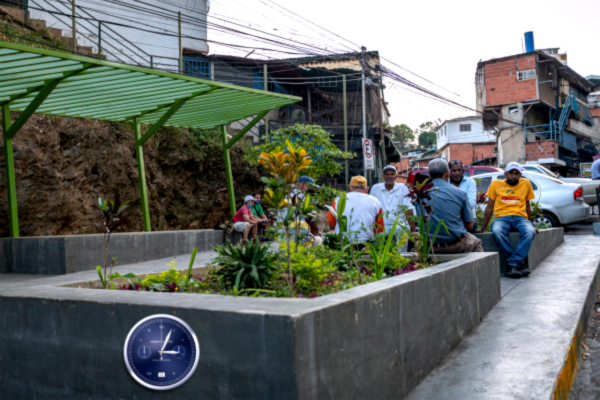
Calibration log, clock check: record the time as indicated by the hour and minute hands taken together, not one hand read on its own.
3:04
